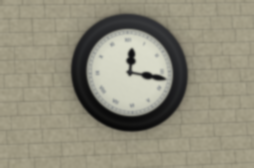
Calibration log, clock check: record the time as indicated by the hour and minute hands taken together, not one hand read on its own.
12:17
